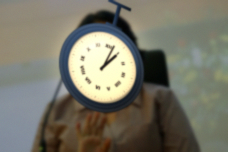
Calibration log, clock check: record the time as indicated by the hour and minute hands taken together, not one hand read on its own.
1:02
